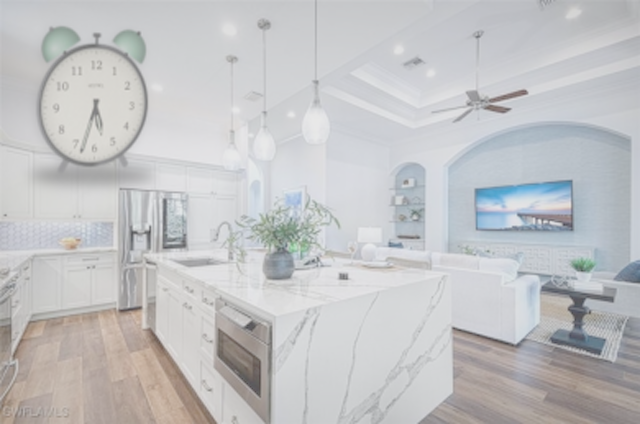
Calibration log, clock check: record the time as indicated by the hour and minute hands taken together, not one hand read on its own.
5:33
